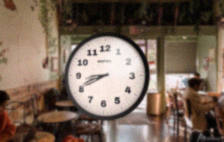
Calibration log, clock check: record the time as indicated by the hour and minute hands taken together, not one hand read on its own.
8:41
